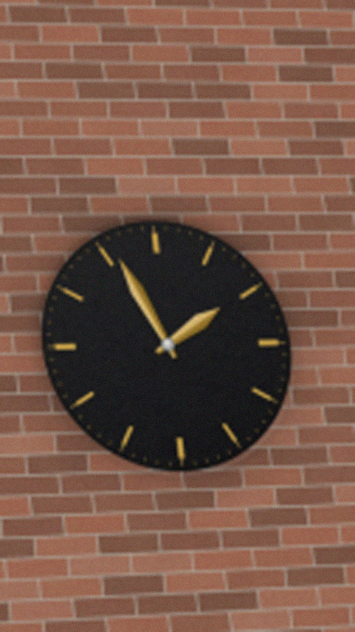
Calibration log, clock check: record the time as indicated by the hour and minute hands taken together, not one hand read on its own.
1:56
